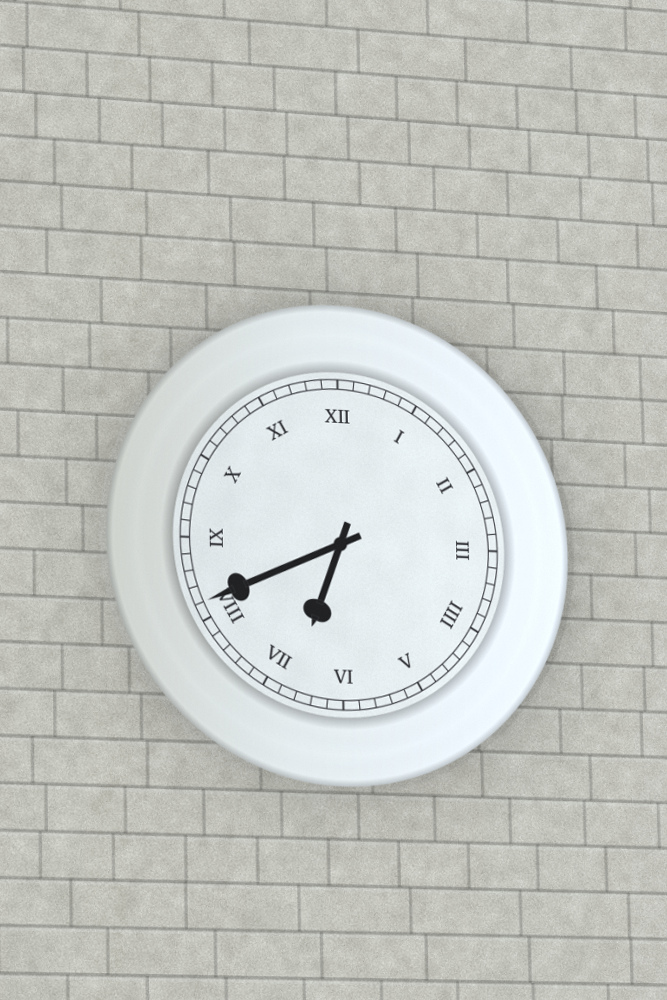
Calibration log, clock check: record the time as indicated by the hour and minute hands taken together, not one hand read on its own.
6:41
